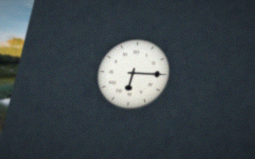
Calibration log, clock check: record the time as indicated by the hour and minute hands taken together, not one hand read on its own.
6:15
